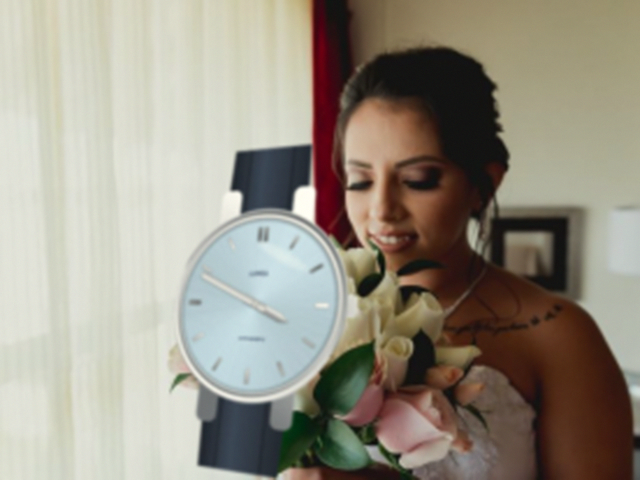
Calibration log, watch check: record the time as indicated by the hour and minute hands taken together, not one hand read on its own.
3:49
